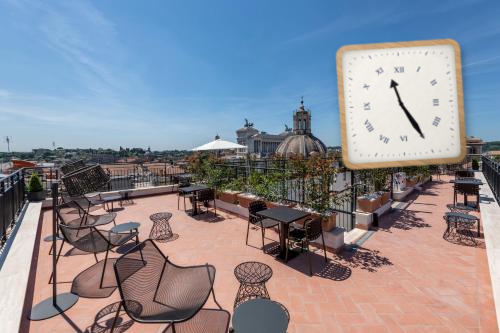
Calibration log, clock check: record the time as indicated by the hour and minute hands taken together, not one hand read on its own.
11:25
